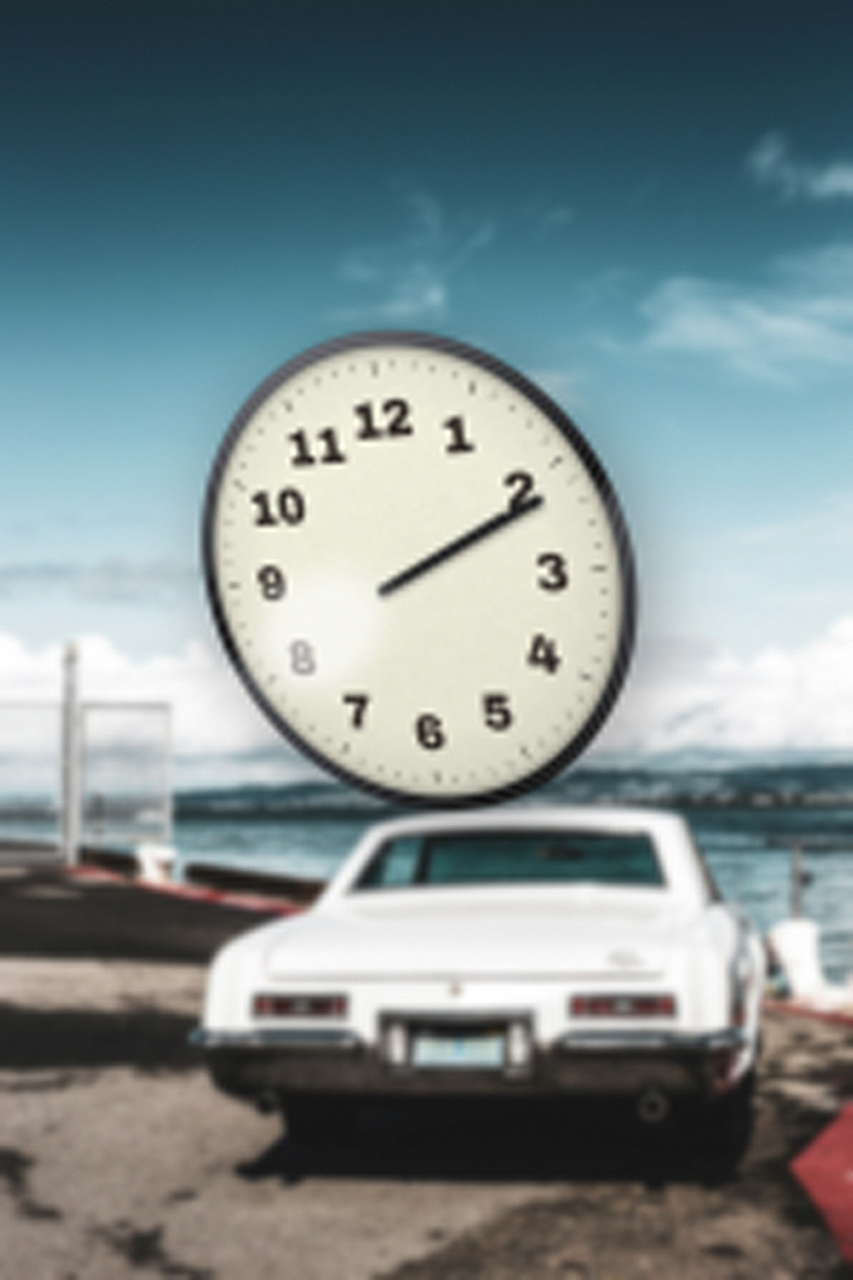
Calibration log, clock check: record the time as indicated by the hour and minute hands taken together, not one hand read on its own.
2:11
